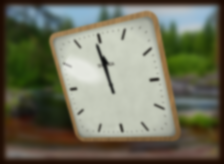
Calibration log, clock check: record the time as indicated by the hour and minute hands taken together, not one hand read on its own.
11:59
